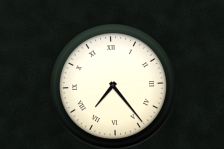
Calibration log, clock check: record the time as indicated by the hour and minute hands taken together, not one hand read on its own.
7:24
